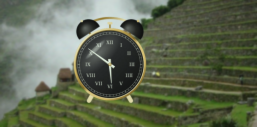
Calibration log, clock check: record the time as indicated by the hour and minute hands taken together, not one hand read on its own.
5:51
